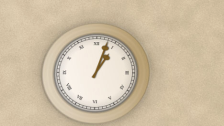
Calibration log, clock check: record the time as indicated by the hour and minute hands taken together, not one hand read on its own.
1:03
